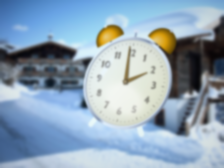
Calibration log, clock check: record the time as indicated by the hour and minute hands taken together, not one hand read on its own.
1:59
